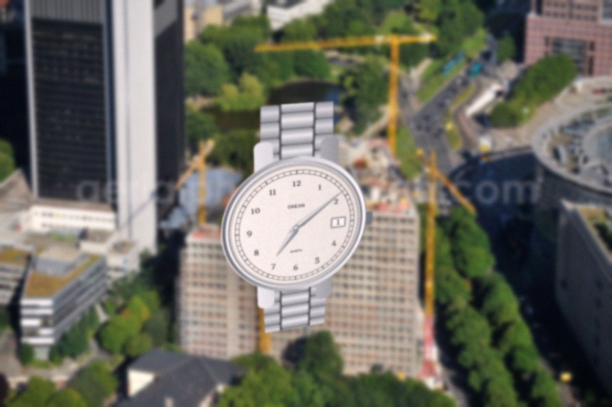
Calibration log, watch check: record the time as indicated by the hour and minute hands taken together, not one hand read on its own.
7:09
